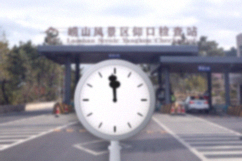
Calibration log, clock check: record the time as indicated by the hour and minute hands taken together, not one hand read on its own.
11:59
